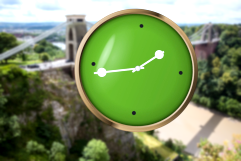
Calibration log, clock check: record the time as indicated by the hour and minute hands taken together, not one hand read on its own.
1:43
